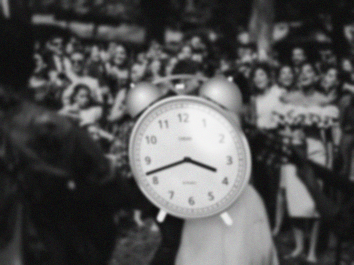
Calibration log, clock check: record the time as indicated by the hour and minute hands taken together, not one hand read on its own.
3:42
